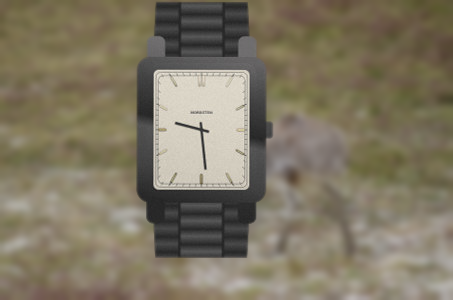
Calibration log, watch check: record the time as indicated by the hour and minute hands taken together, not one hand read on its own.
9:29
